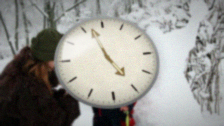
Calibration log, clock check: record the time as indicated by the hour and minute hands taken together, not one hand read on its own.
4:57
